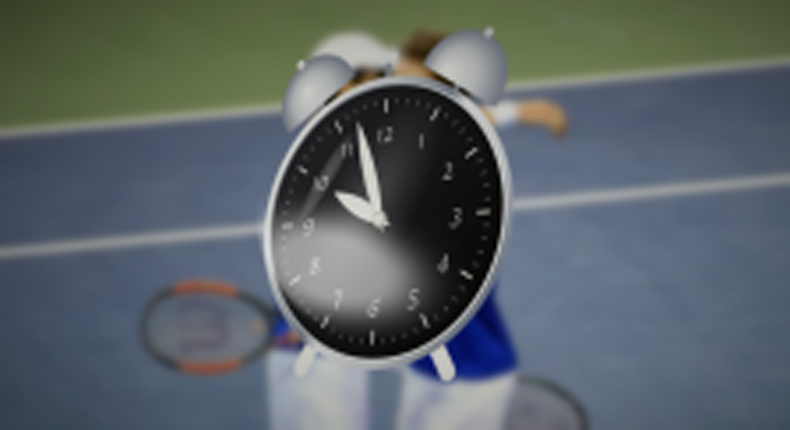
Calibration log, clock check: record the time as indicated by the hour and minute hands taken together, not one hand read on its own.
9:57
